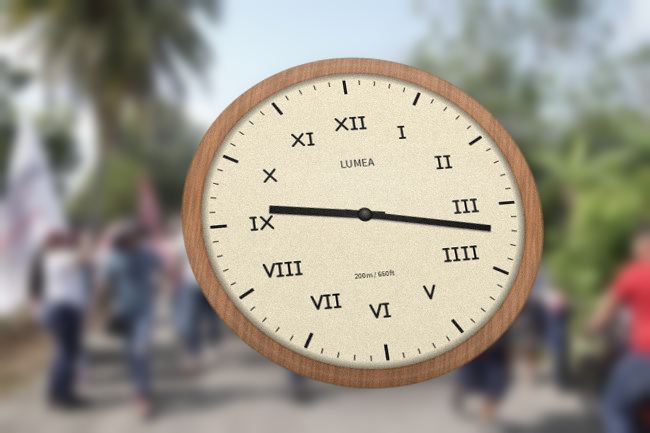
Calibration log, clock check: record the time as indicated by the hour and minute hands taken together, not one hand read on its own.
9:17
